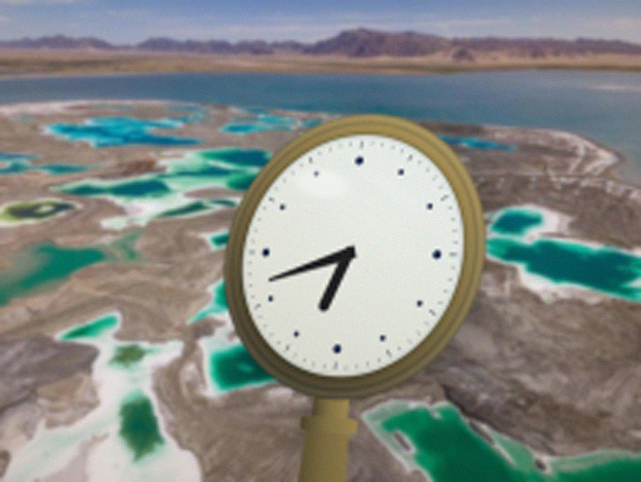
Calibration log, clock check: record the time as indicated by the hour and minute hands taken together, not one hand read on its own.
6:42
